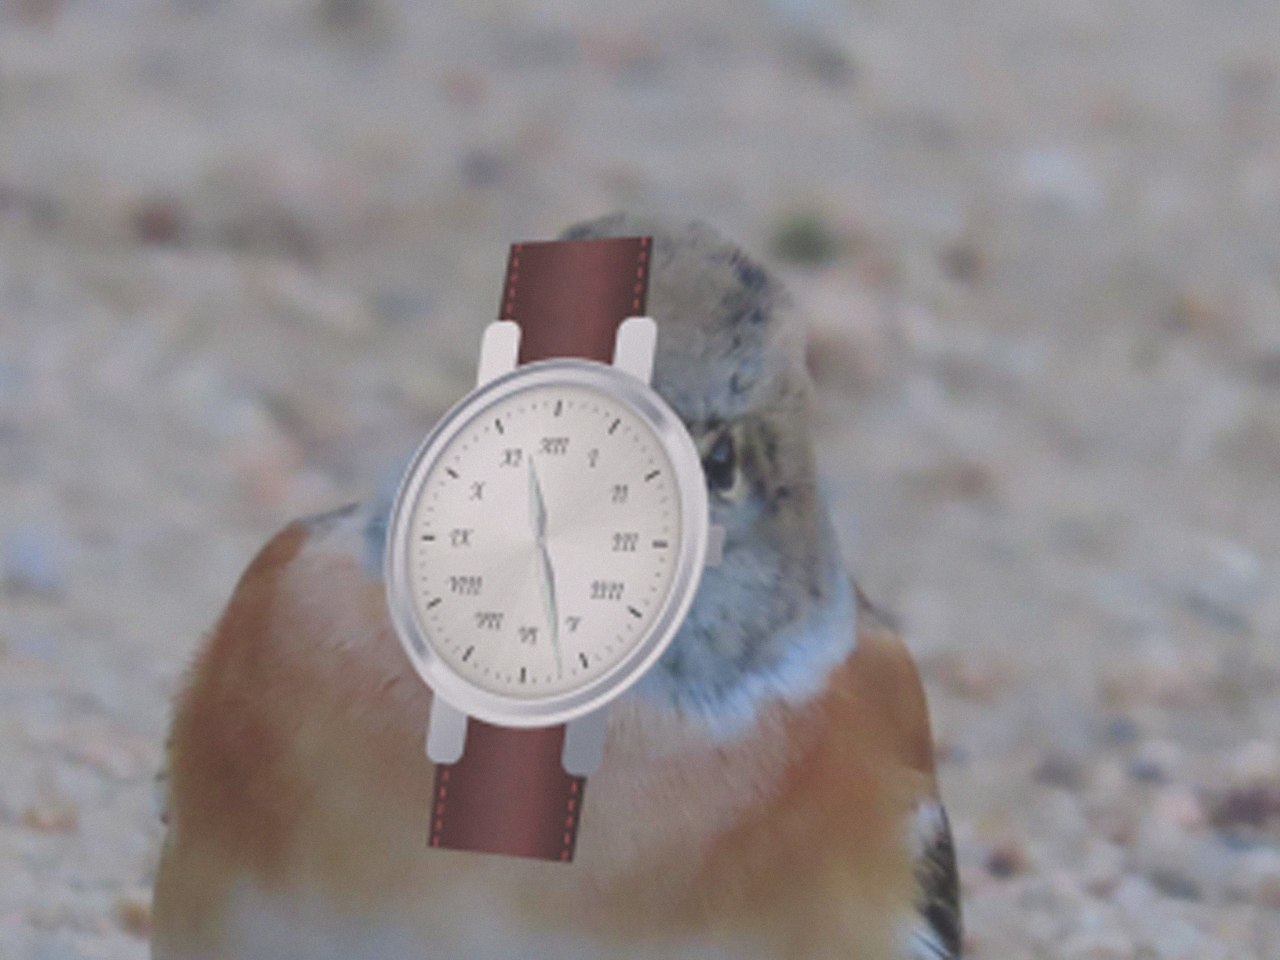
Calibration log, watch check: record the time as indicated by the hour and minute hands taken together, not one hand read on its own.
11:27
